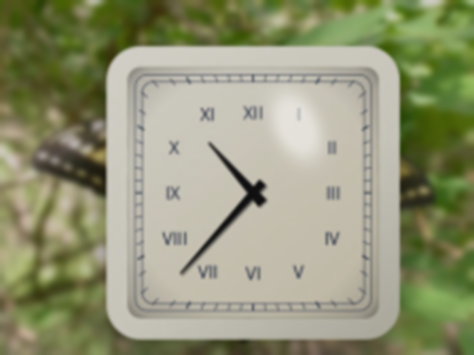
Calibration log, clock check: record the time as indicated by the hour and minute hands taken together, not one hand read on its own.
10:37
